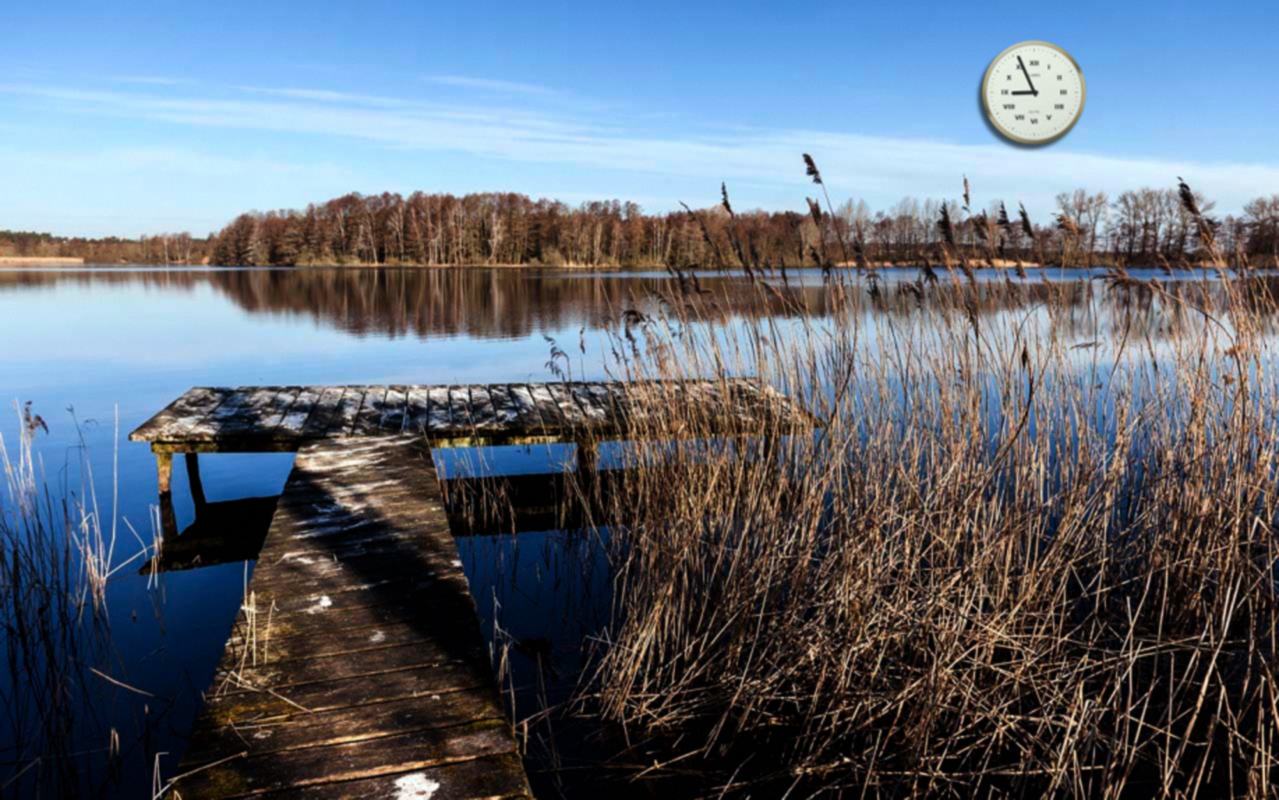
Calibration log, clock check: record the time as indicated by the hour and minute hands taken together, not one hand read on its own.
8:56
